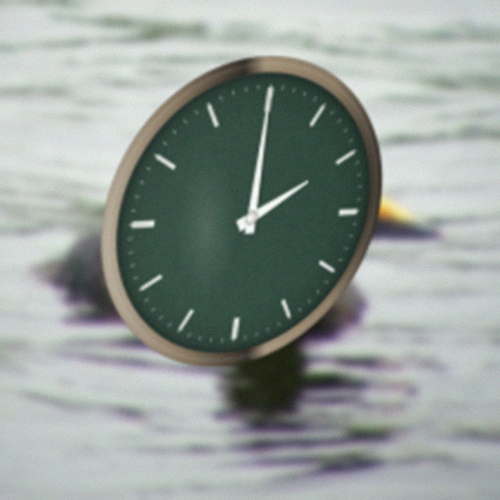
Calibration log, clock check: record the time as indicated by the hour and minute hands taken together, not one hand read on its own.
2:00
